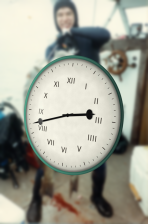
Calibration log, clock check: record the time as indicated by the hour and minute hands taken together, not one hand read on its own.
2:42
